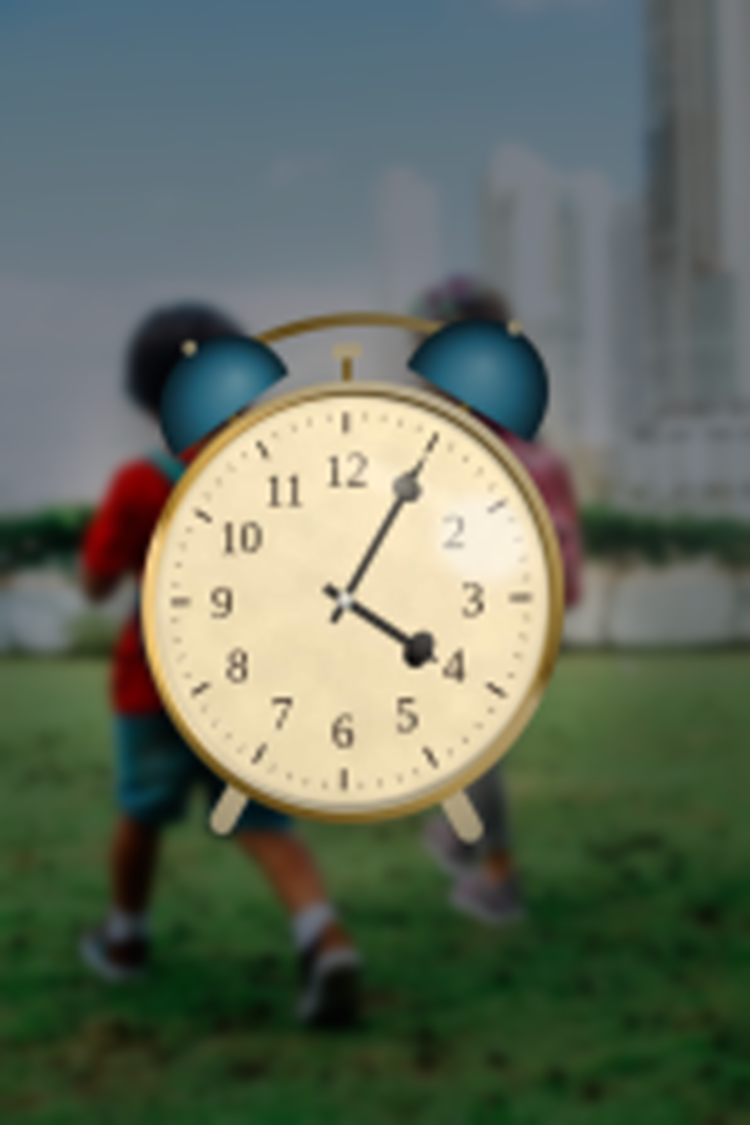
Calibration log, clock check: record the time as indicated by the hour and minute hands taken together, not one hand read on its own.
4:05
